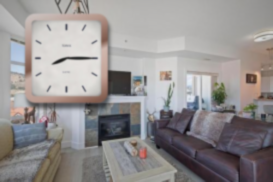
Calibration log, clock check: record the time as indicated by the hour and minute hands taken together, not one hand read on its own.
8:15
